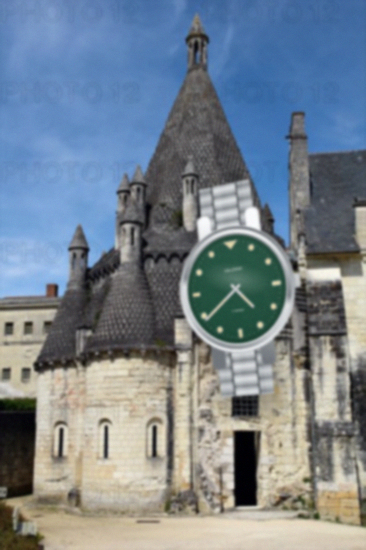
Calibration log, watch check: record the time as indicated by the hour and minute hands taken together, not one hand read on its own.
4:39
